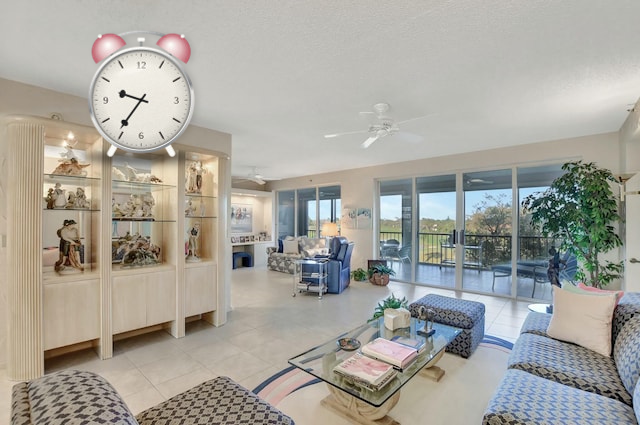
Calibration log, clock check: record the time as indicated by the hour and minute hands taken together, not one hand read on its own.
9:36
